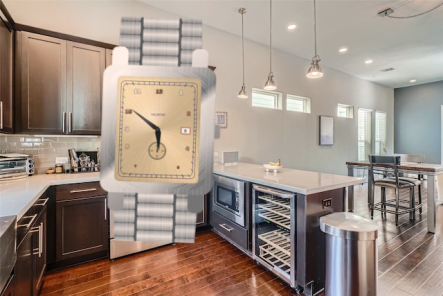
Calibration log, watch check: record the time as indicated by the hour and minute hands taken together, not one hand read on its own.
5:51
